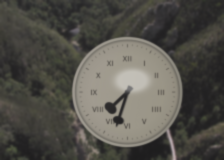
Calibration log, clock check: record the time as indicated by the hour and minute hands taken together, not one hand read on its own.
7:33
